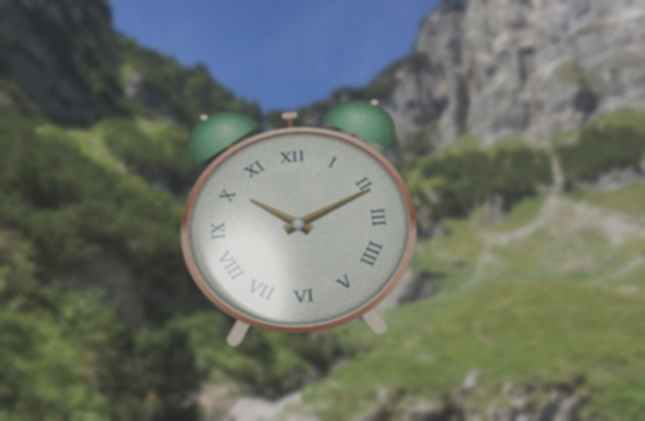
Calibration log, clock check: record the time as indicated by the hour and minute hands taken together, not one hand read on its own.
10:11
